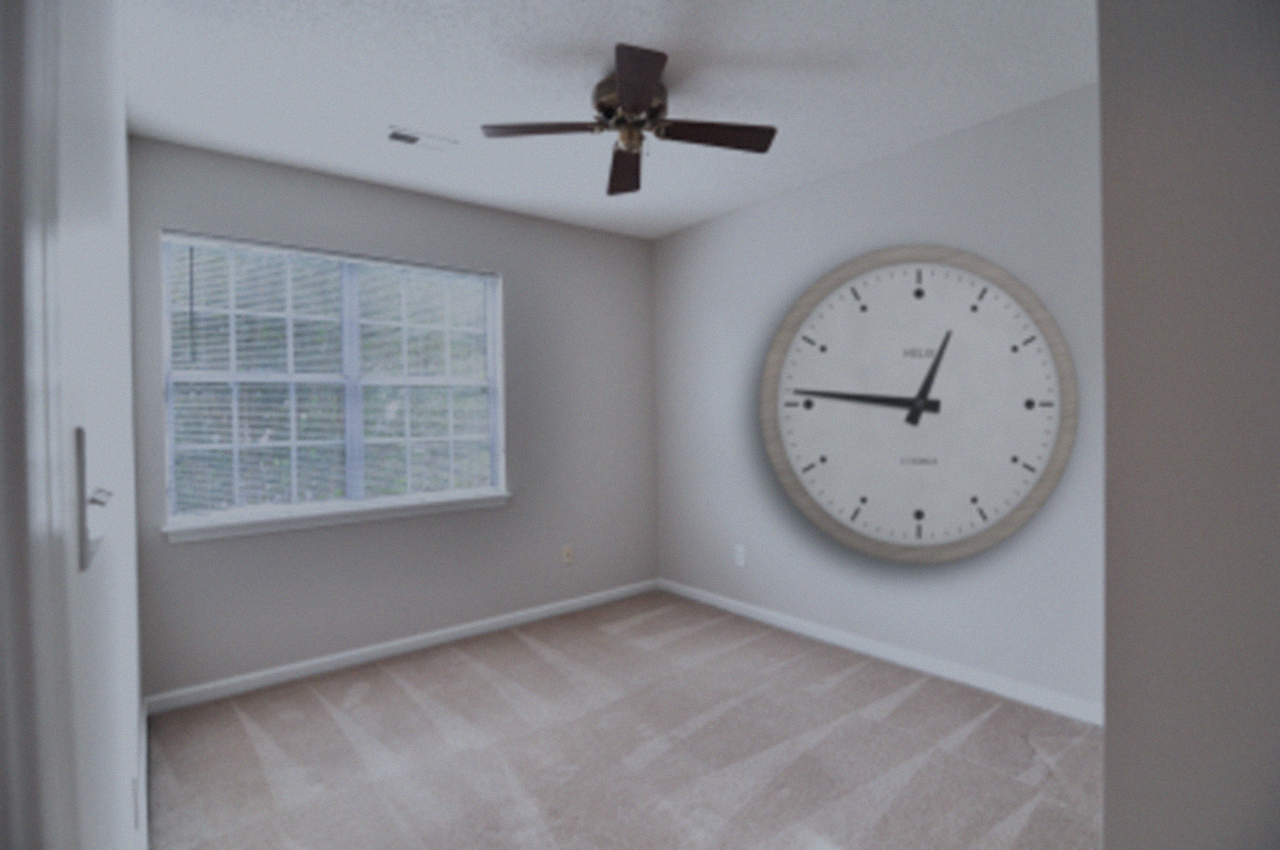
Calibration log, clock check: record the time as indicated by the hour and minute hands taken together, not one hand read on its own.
12:46
